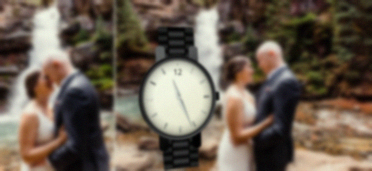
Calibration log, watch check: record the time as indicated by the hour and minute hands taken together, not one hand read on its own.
11:26
